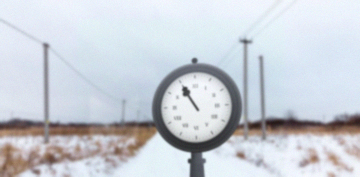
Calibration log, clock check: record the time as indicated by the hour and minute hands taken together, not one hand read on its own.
10:55
